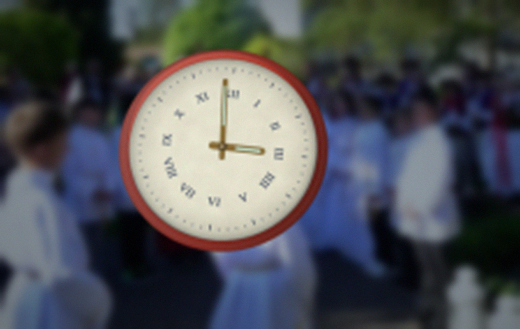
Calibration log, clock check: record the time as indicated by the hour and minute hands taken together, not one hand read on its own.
2:59
